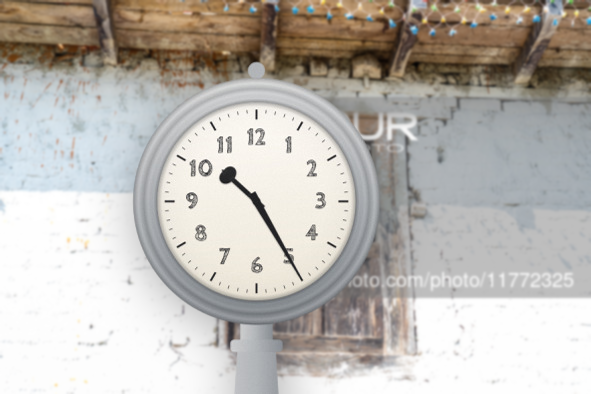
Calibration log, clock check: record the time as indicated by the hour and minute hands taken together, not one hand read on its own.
10:25
